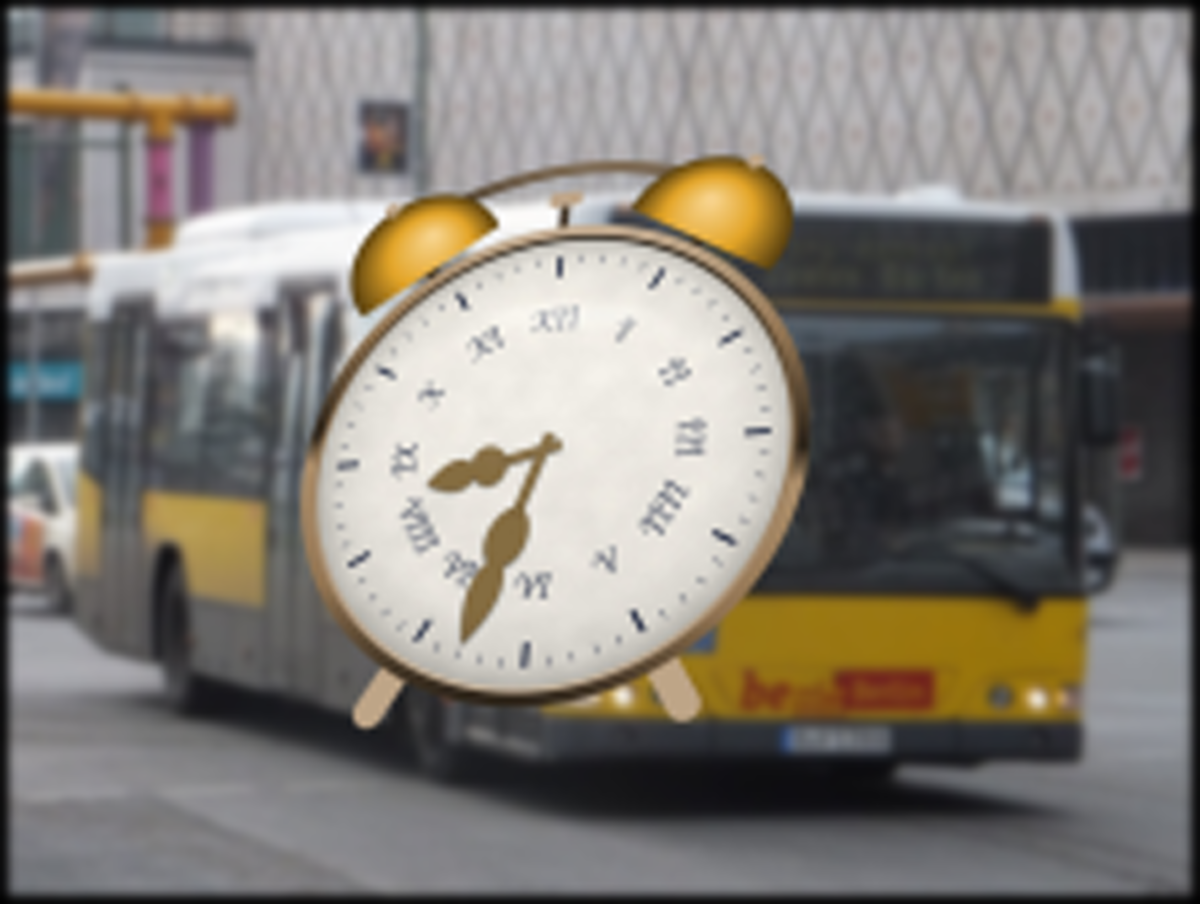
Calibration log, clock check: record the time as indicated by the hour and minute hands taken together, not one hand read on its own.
8:33
